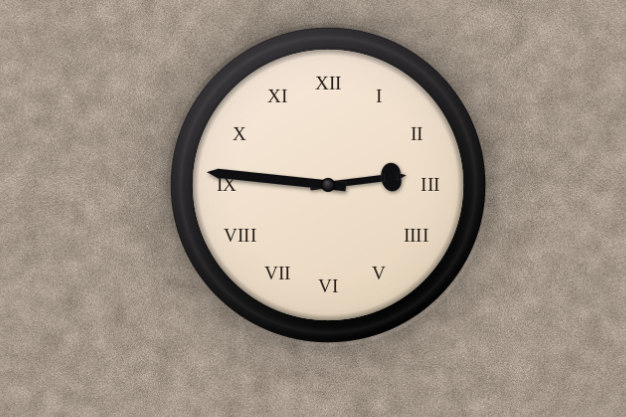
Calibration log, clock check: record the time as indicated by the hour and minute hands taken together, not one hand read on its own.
2:46
